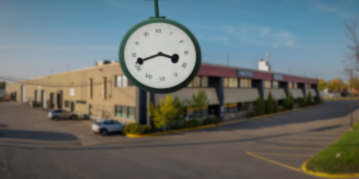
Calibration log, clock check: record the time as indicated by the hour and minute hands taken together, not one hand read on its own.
3:42
